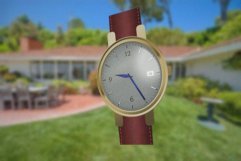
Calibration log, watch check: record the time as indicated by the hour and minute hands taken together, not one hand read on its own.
9:25
